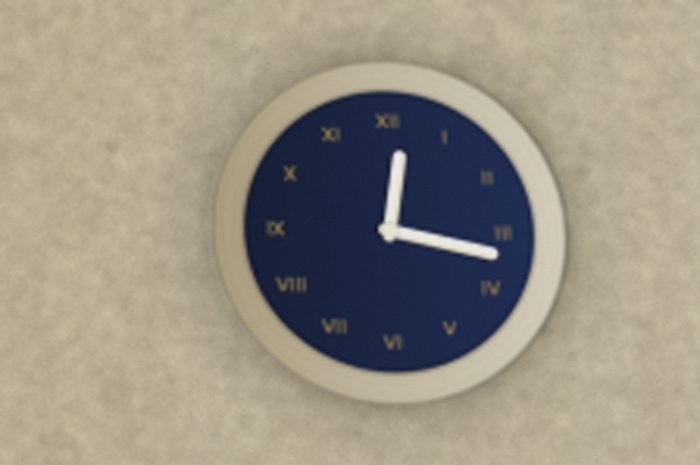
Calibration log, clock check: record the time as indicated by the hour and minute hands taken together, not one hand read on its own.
12:17
